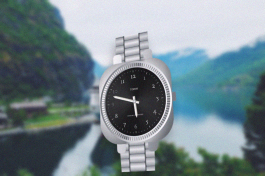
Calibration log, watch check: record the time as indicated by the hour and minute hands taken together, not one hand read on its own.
5:48
